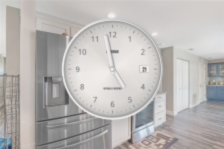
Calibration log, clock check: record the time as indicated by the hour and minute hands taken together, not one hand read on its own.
4:58
